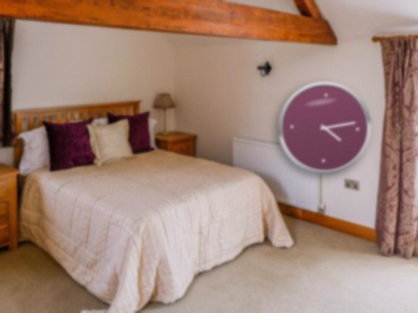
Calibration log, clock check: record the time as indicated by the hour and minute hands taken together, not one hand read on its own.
4:13
